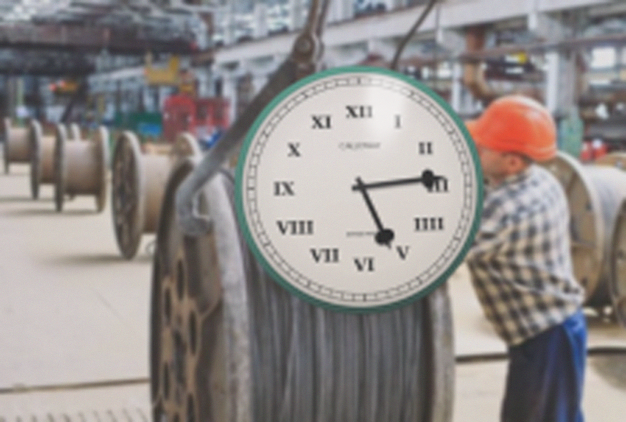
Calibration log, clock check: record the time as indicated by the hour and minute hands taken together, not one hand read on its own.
5:14
